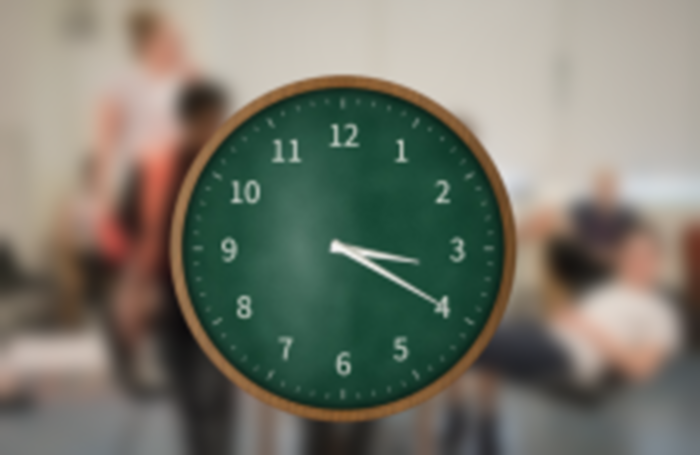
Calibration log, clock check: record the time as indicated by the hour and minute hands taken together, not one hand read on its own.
3:20
